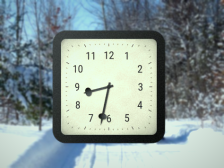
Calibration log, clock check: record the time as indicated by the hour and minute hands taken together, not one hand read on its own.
8:32
